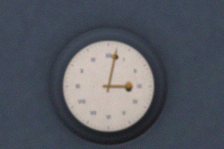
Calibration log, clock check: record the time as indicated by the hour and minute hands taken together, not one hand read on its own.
3:02
